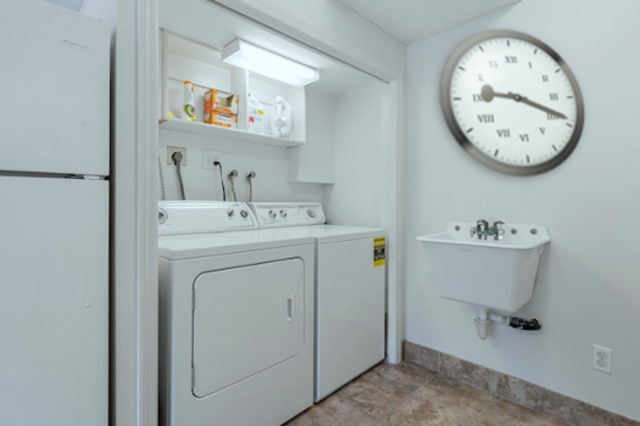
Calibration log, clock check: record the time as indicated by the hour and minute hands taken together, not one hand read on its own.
9:19
